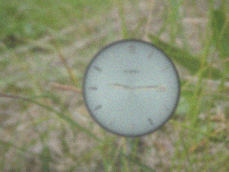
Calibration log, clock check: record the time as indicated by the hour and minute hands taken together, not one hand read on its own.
9:15
